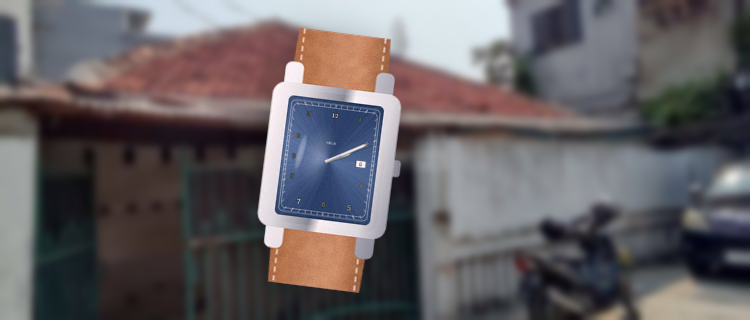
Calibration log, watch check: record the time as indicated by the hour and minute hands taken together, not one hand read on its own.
2:10
